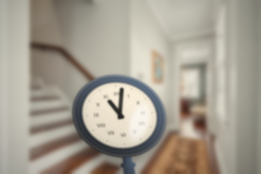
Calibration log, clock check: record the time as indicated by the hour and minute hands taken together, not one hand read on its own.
11:02
